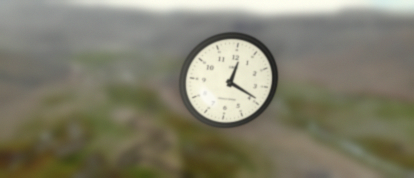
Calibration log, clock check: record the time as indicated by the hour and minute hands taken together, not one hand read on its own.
12:19
